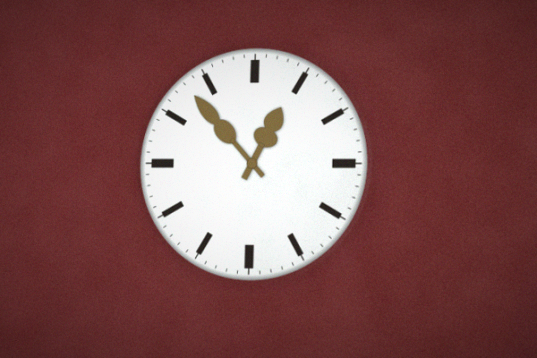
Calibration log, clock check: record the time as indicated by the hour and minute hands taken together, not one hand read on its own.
12:53
